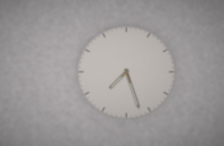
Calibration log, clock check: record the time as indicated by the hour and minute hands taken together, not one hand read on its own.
7:27
